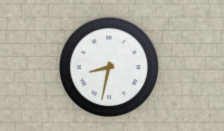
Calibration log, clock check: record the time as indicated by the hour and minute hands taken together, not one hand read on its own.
8:32
